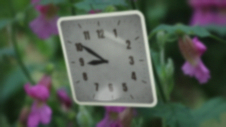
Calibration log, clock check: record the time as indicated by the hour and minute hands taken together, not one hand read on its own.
8:51
